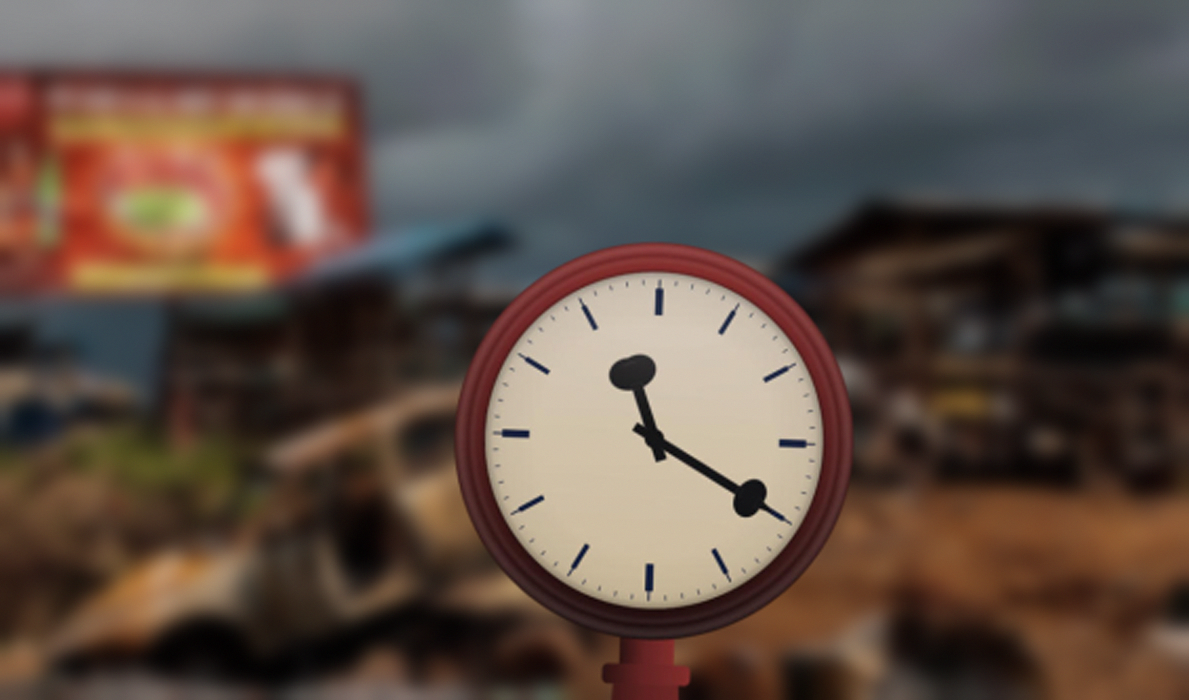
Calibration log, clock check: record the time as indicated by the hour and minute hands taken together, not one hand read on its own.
11:20
